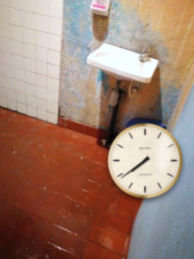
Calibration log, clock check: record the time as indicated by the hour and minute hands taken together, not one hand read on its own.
7:39
